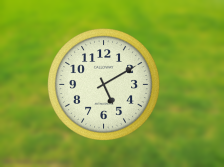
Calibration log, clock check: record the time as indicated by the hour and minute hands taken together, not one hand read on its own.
5:10
